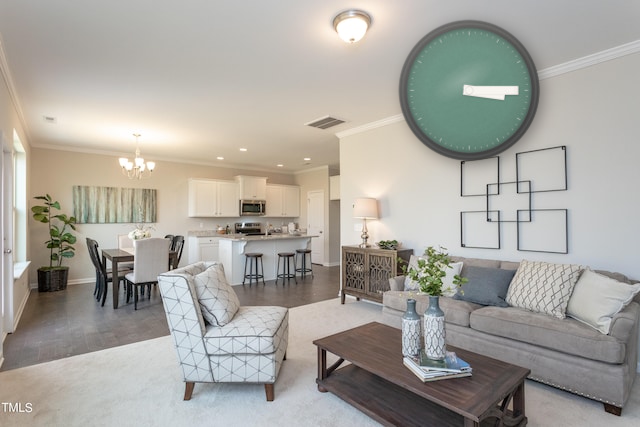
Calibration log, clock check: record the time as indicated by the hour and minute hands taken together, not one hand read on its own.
3:15
